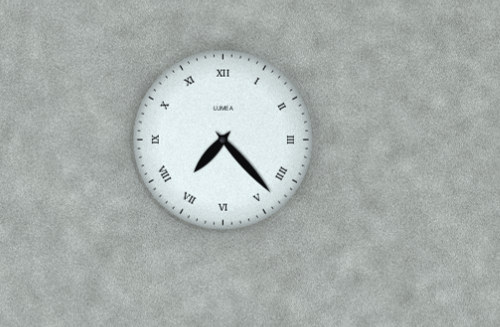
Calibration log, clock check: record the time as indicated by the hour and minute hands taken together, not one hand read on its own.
7:23
